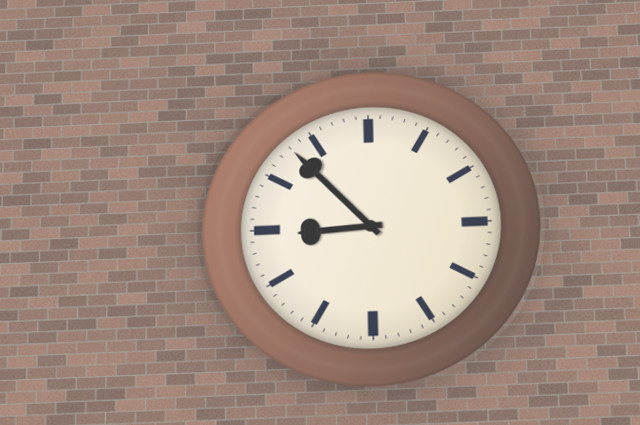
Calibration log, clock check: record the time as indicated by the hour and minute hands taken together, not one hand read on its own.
8:53
